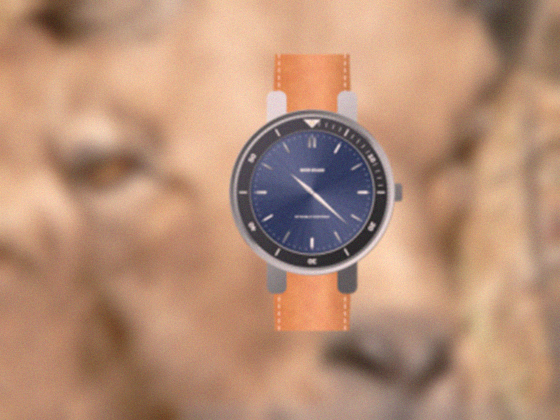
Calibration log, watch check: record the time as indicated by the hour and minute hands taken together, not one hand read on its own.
10:22
